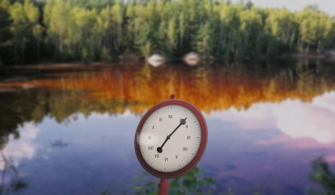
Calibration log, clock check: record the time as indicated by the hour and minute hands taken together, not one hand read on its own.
7:07
